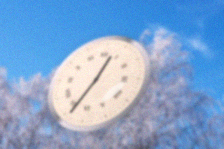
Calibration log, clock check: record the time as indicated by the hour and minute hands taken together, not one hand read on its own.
12:34
